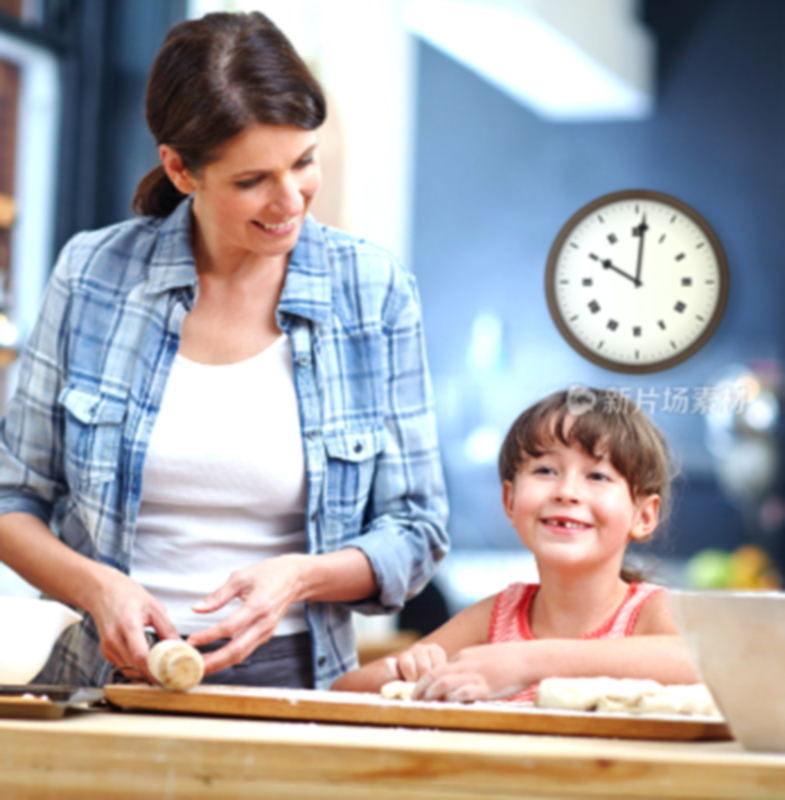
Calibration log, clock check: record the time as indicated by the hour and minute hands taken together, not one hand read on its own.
10:01
